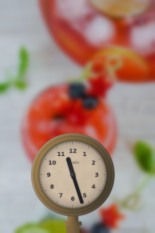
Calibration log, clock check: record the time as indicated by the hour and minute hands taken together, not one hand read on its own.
11:27
